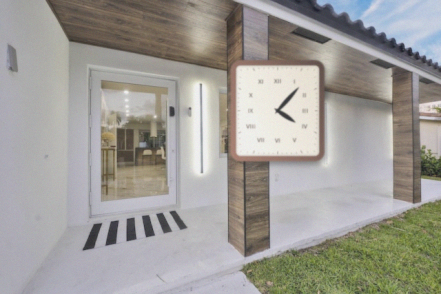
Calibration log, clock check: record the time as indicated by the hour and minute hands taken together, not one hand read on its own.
4:07
